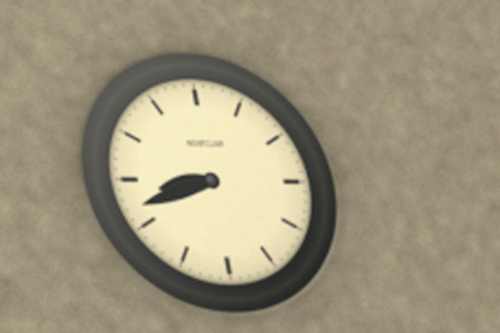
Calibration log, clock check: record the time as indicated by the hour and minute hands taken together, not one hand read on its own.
8:42
